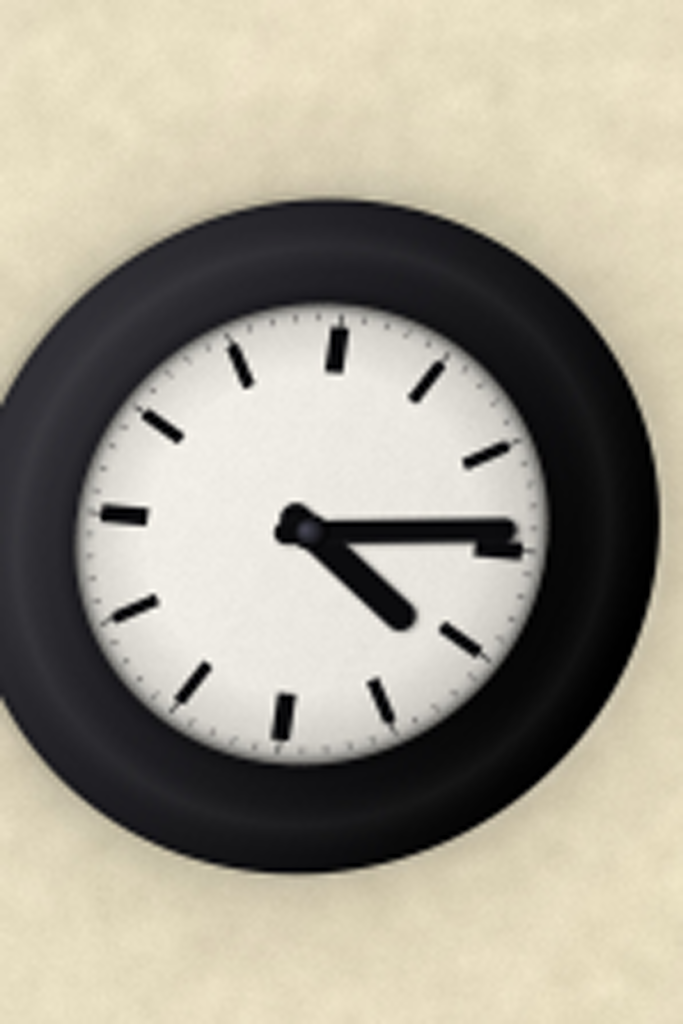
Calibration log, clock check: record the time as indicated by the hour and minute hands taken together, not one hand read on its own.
4:14
